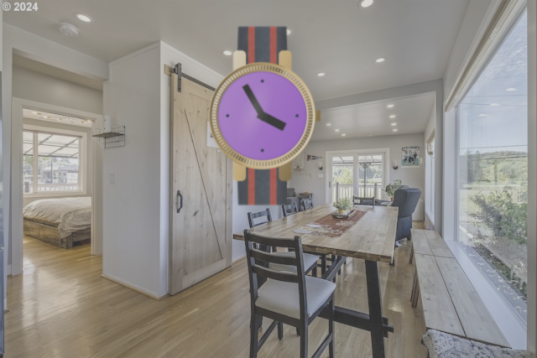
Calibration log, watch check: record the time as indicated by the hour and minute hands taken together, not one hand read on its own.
3:55
